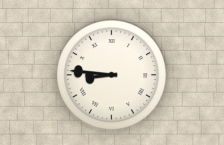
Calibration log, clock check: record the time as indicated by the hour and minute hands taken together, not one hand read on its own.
8:46
